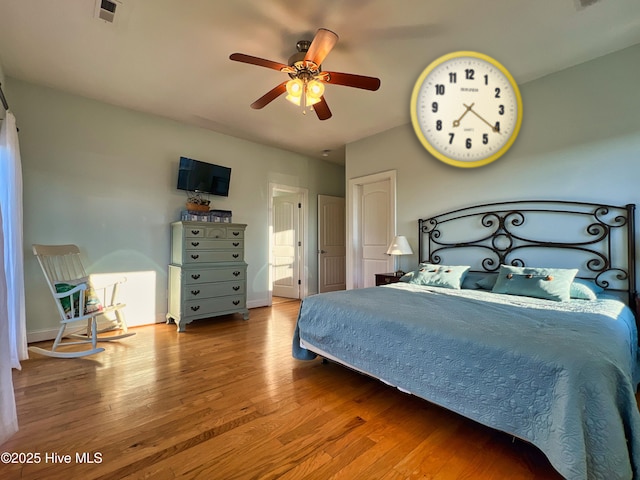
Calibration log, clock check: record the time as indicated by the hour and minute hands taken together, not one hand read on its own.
7:21
